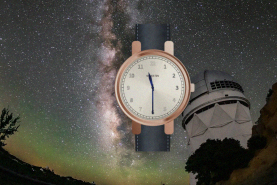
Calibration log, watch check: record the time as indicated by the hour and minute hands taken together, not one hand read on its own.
11:30
